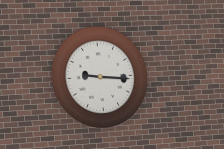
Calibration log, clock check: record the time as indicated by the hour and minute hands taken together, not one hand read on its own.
9:16
